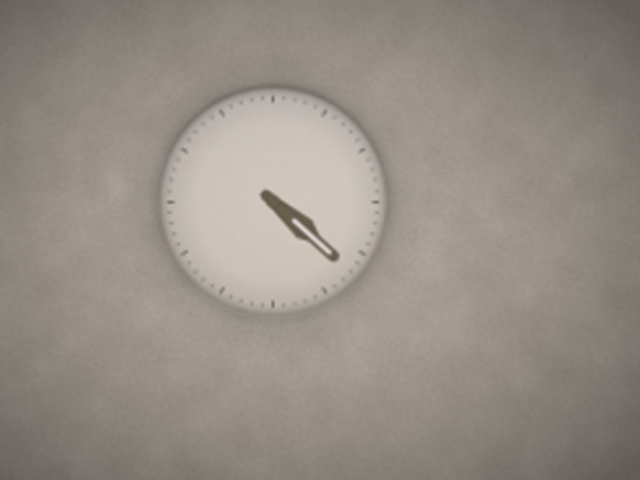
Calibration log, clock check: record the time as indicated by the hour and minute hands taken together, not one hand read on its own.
4:22
